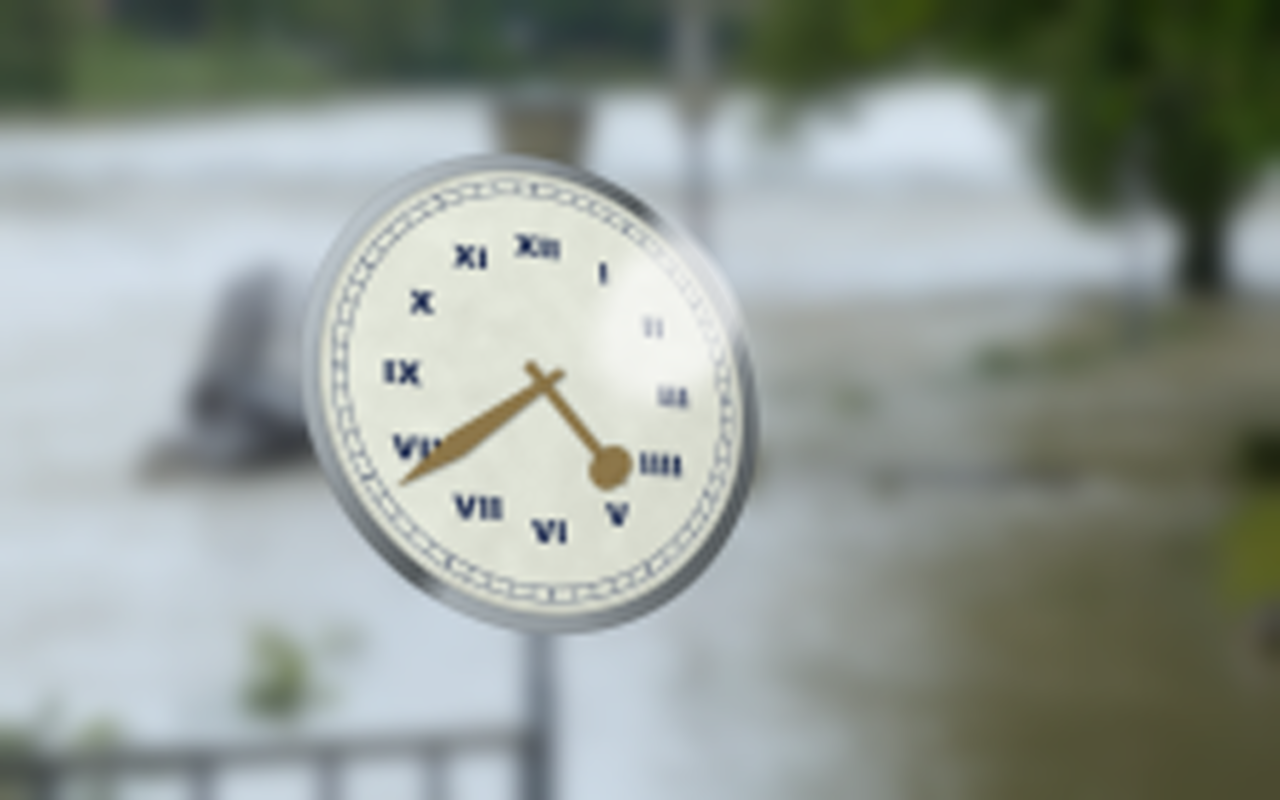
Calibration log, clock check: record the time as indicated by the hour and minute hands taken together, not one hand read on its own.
4:39
